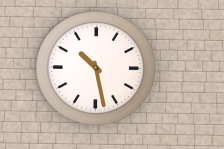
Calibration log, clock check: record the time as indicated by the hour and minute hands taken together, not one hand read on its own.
10:28
